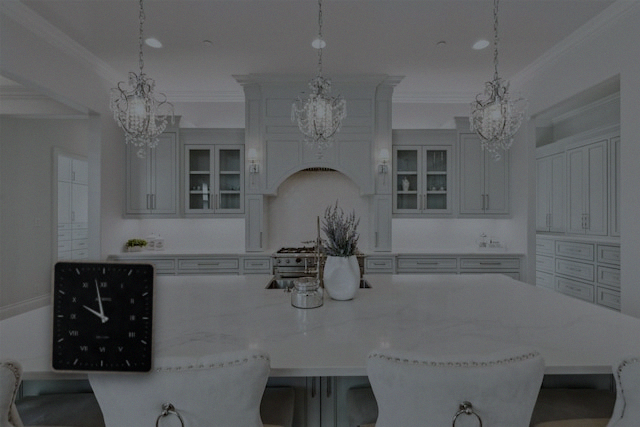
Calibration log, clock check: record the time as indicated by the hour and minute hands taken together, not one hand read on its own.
9:58
